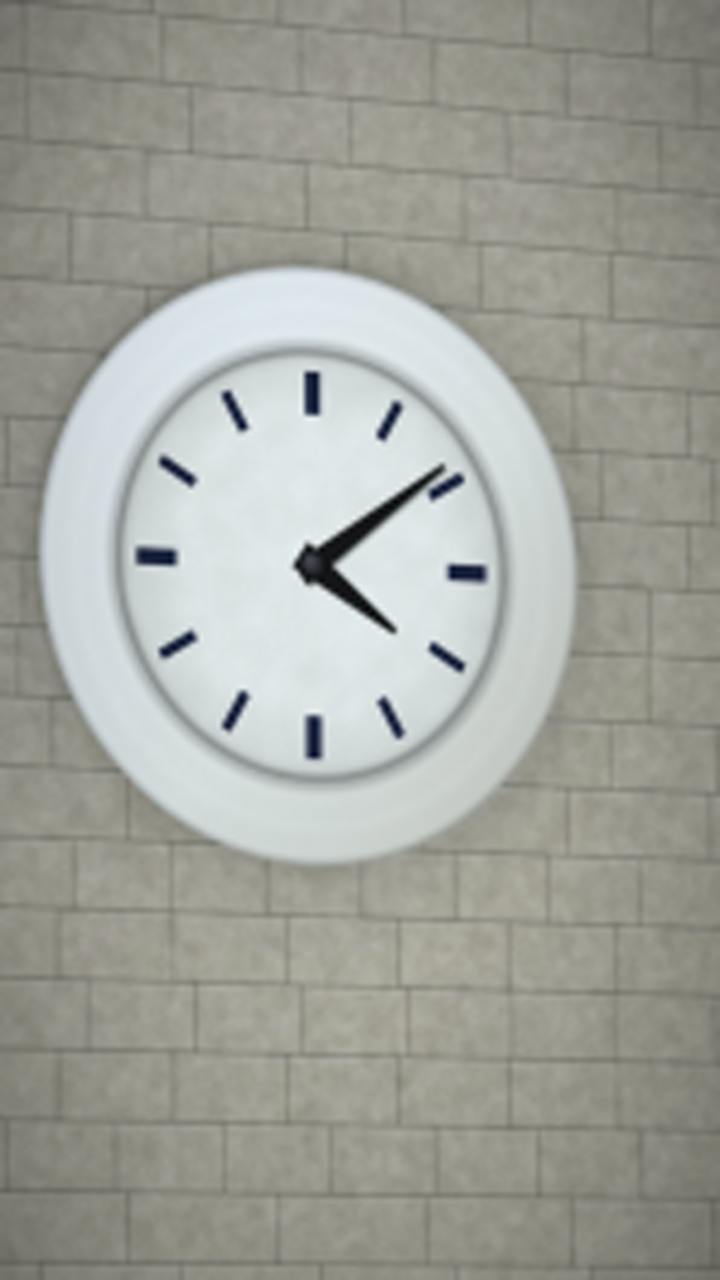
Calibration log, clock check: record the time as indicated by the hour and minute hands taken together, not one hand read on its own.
4:09
